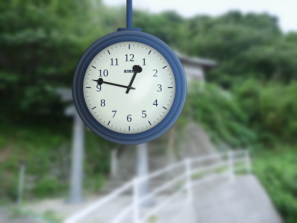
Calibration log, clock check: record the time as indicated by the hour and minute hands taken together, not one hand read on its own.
12:47
